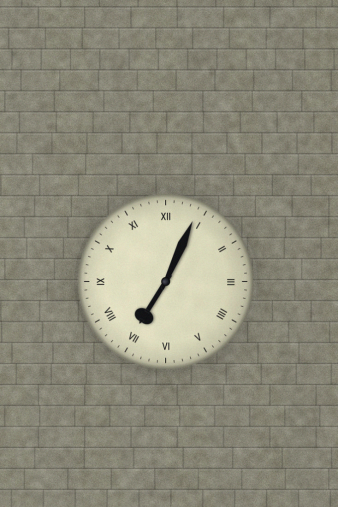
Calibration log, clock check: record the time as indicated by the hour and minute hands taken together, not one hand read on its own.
7:04
